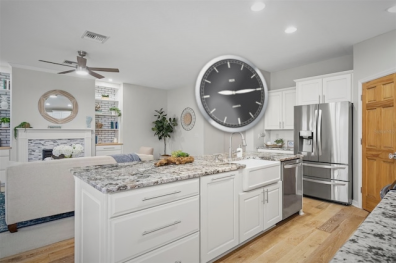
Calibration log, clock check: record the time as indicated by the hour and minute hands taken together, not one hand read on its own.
9:15
